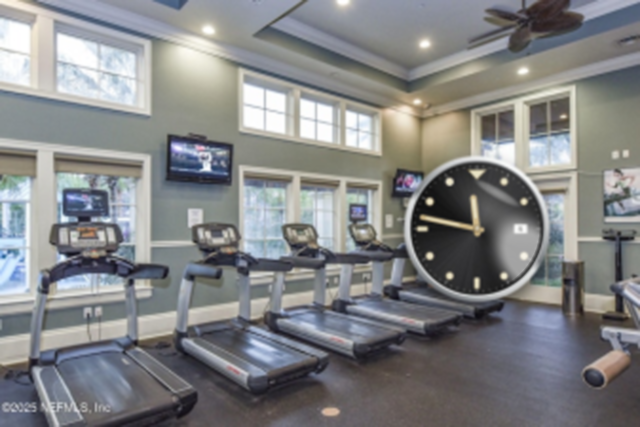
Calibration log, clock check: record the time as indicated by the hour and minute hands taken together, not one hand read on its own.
11:47
